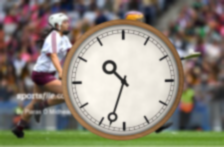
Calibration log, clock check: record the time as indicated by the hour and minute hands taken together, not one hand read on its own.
10:33
